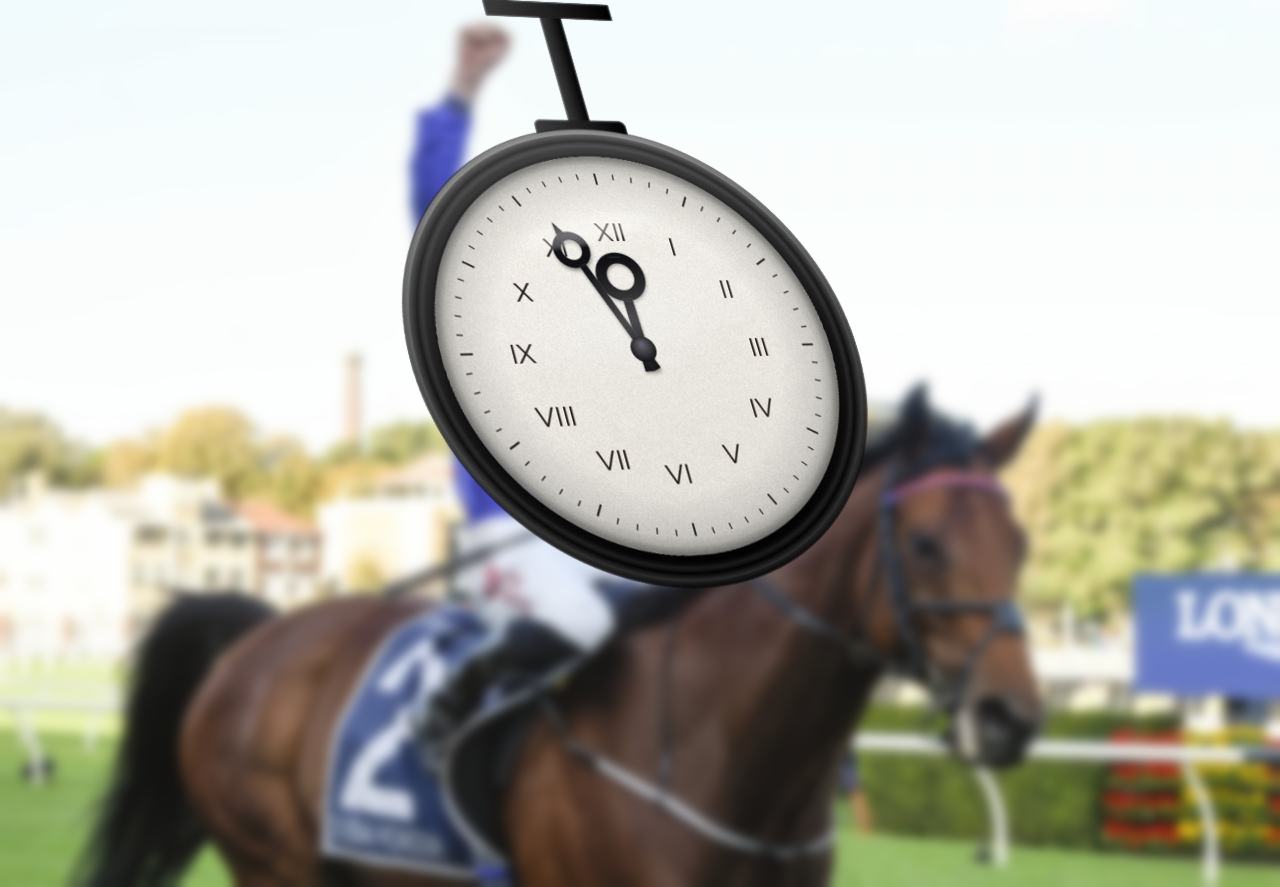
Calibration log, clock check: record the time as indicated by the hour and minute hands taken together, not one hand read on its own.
11:56
